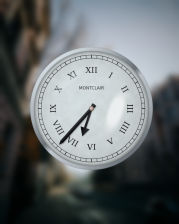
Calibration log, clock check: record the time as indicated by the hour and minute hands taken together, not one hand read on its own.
6:37
